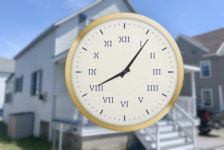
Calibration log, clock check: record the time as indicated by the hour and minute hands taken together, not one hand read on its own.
8:06
